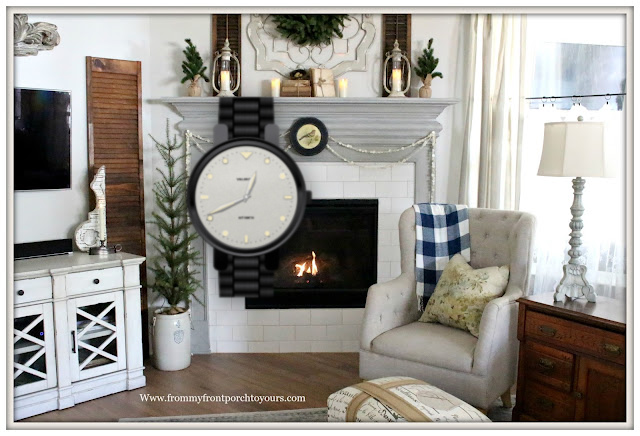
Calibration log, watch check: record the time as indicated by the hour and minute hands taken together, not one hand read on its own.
12:41
